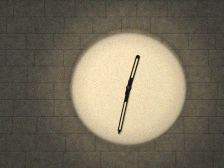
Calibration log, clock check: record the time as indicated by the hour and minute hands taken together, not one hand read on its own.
12:32
